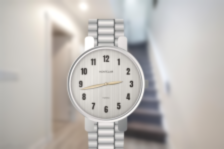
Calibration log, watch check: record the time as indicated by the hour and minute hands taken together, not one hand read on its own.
2:43
